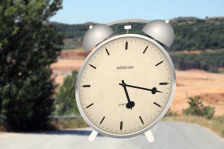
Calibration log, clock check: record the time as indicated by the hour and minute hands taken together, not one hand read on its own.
5:17
